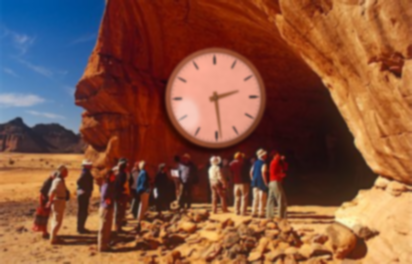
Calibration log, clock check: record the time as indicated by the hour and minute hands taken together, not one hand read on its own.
2:29
